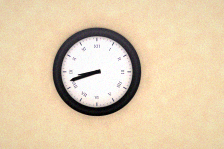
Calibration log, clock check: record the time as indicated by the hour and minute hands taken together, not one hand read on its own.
8:42
